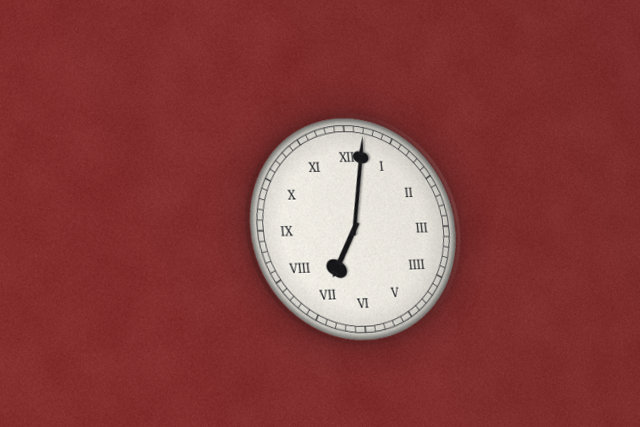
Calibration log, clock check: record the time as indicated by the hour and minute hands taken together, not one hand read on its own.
7:02
